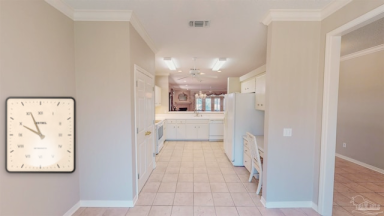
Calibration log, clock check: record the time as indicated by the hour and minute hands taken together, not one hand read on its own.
9:56
